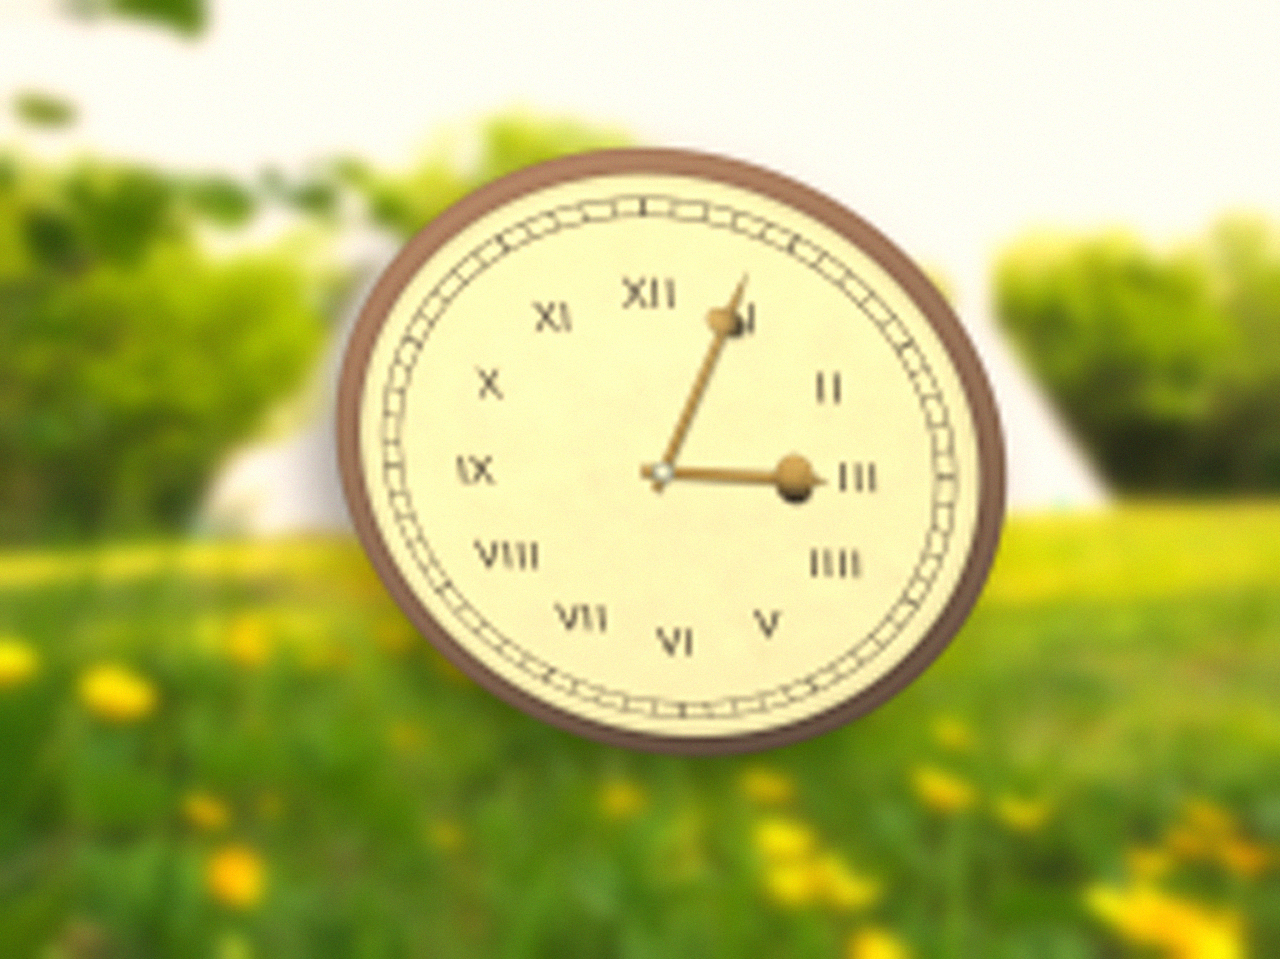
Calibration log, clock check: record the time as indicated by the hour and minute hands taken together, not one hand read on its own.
3:04
